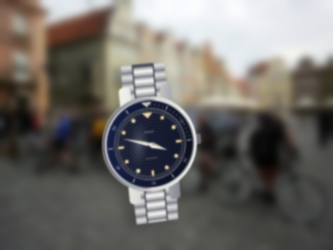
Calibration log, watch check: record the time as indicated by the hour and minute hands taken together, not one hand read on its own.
3:48
